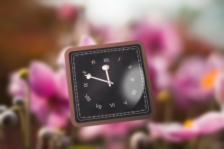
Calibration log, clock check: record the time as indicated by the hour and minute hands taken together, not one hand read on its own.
11:49
